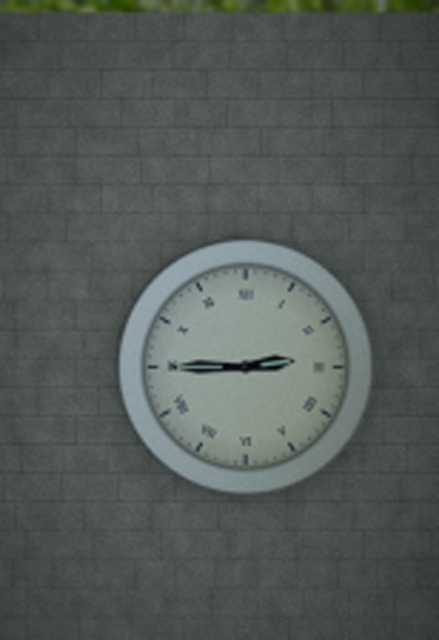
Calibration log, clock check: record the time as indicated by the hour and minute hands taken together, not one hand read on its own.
2:45
